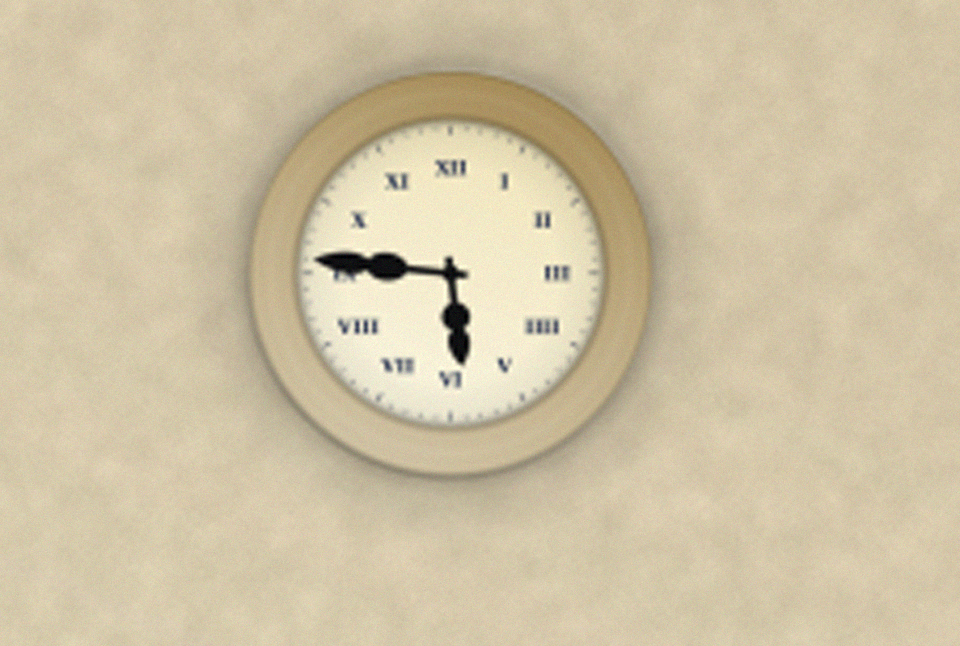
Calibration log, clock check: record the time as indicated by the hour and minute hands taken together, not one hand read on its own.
5:46
